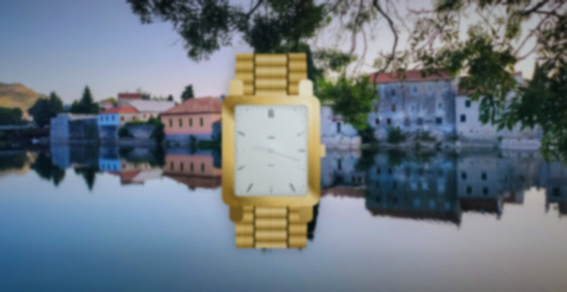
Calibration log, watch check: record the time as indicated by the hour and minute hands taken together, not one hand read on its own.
9:18
